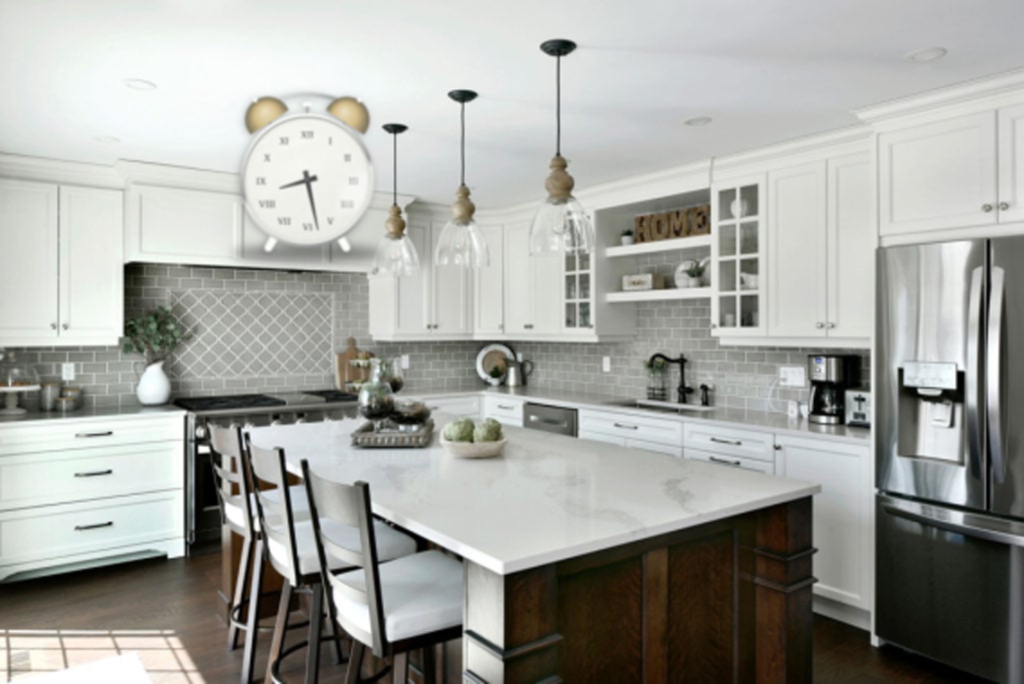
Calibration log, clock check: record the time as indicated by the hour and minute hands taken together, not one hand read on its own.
8:28
